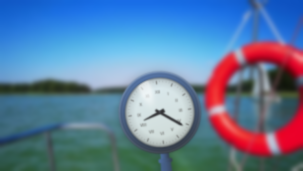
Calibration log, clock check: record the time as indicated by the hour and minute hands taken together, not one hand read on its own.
8:21
